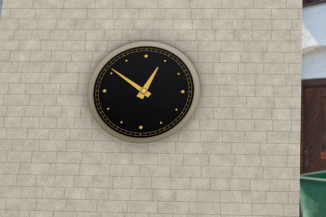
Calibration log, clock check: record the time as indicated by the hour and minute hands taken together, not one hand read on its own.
12:51
